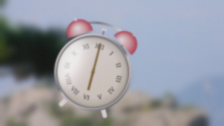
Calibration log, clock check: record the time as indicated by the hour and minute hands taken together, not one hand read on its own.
6:00
